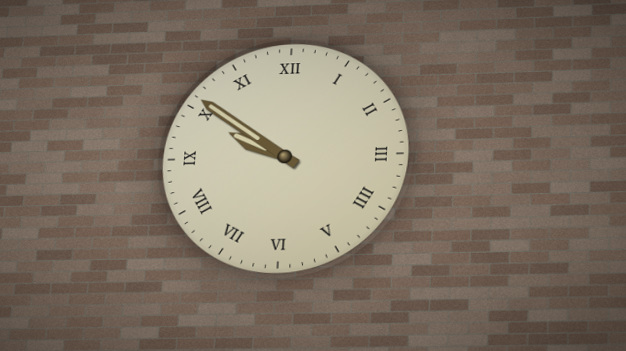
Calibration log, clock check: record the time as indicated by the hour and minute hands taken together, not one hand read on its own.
9:51
